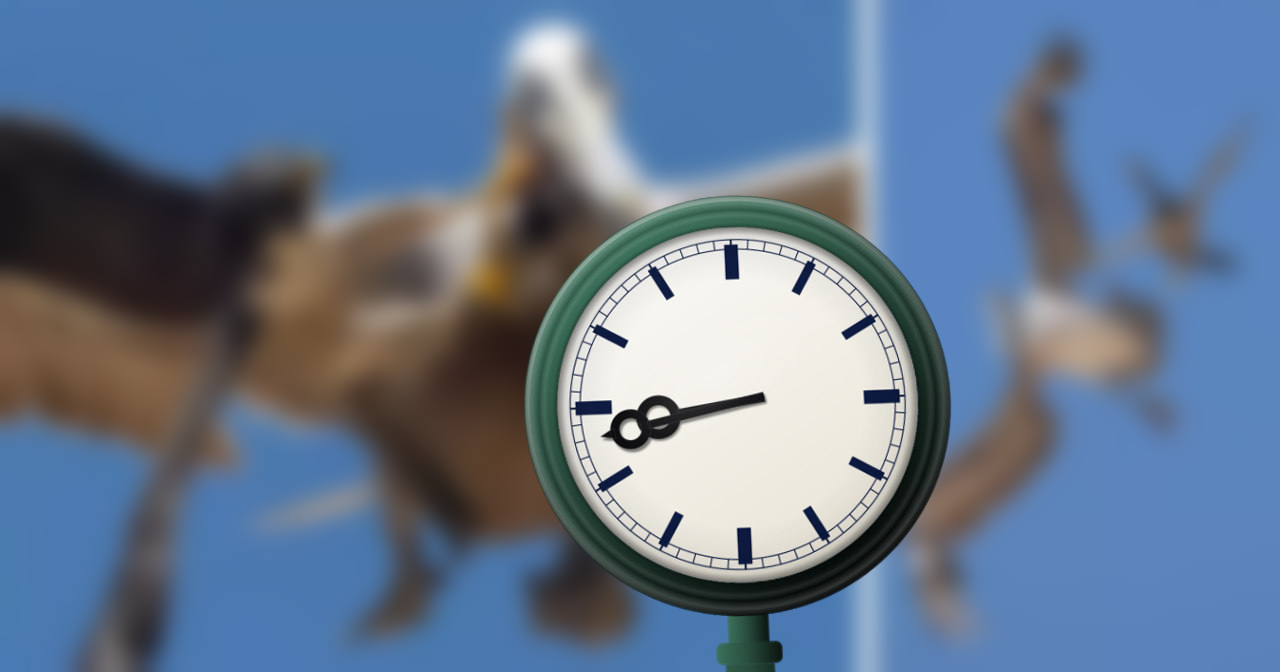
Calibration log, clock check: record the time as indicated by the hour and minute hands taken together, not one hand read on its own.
8:43
